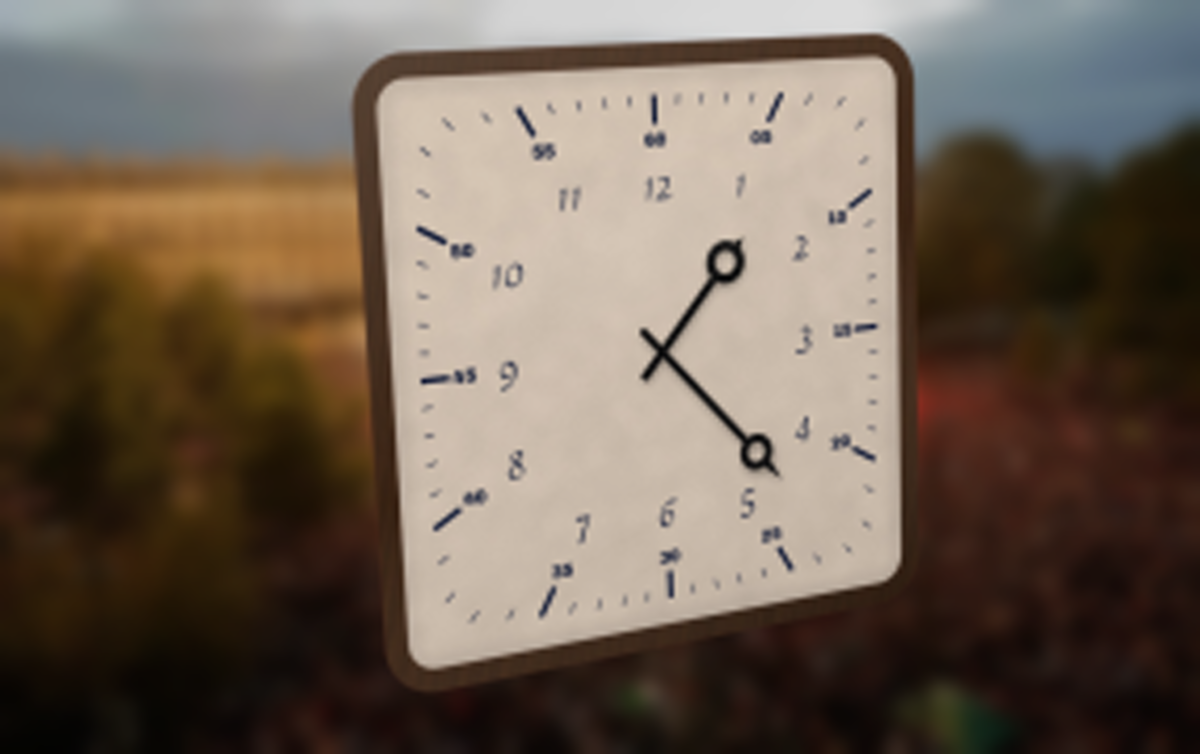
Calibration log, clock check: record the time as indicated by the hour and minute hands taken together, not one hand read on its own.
1:23
